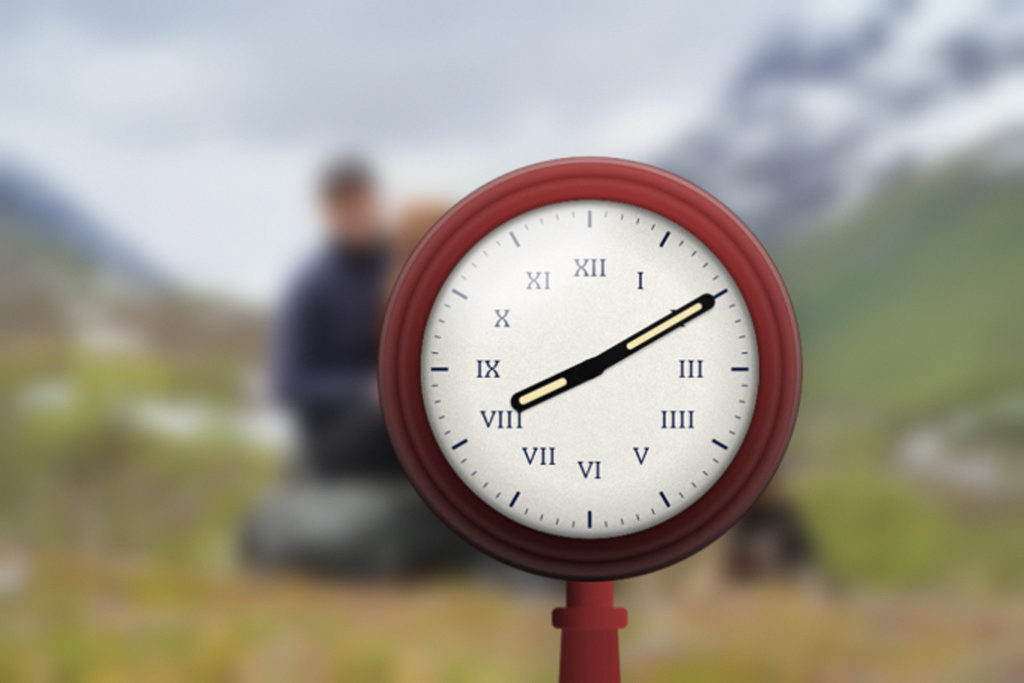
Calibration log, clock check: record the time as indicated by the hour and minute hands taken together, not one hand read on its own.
8:10
